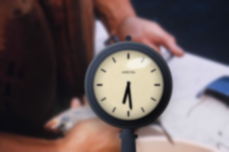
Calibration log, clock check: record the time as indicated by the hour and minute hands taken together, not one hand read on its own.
6:29
